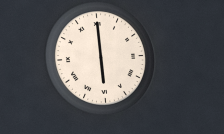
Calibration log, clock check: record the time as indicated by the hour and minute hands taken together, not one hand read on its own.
6:00
